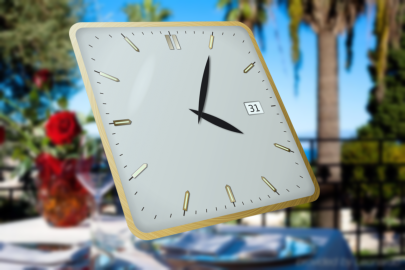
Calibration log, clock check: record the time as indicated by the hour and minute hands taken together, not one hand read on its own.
4:05
